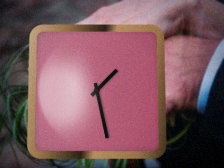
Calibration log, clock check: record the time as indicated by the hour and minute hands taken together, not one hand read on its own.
1:28
